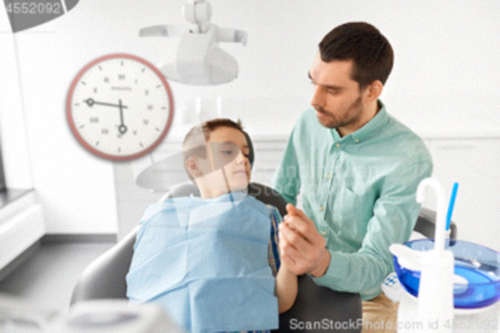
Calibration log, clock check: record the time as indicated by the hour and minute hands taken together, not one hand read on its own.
5:46
